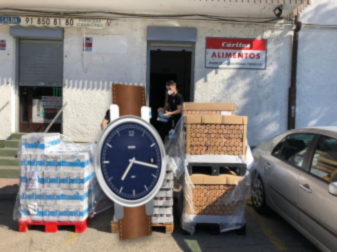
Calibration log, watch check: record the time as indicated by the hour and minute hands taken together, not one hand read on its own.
7:17
